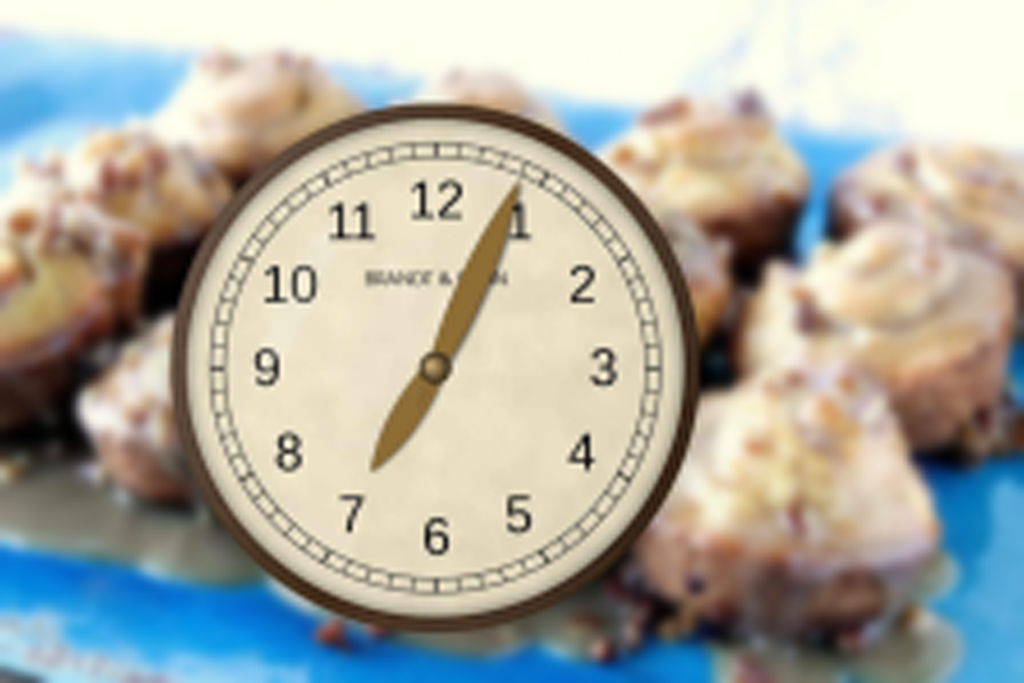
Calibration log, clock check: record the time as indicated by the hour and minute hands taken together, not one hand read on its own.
7:04
